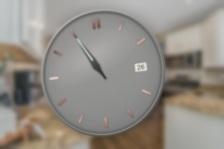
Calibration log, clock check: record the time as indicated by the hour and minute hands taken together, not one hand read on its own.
10:55
